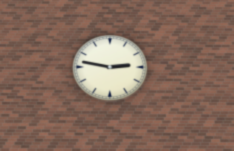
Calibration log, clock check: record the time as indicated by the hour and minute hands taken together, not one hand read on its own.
2:47
